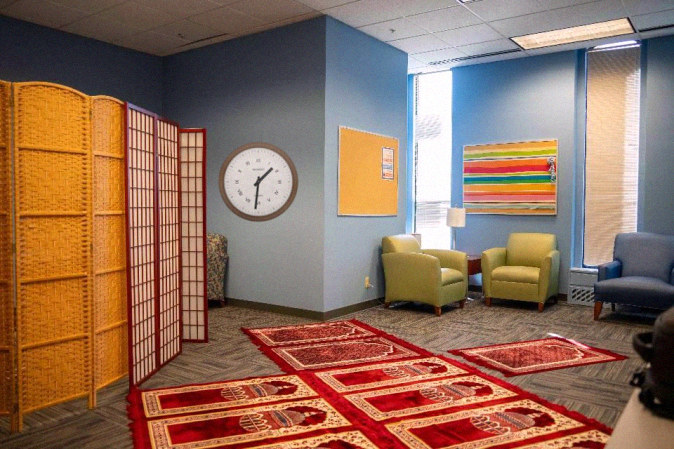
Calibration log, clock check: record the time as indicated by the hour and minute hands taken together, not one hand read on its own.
1:31
